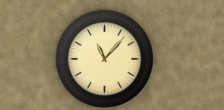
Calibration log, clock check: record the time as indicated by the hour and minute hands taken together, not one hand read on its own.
11:07
